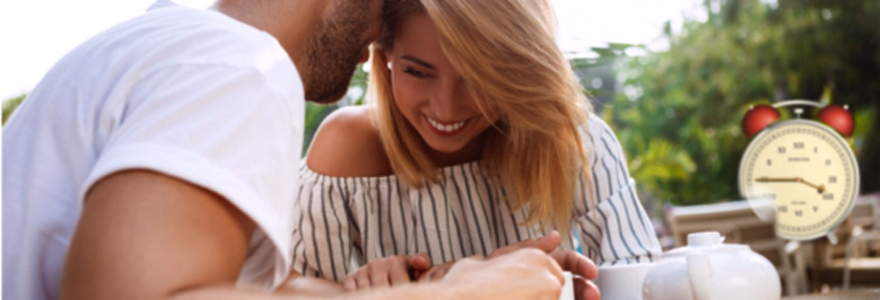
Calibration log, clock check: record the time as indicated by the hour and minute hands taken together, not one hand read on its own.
3:45
